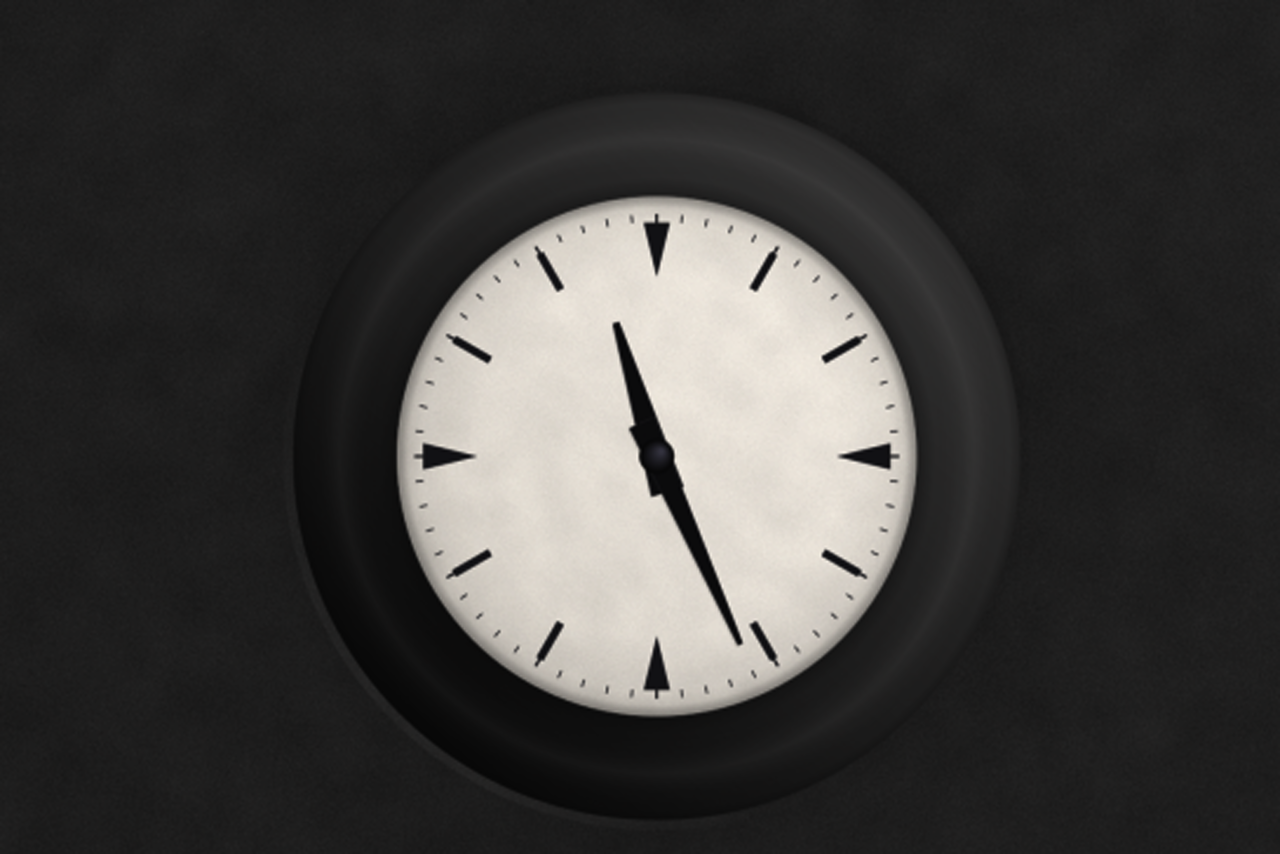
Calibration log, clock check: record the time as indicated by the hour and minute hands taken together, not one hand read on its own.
11:26
